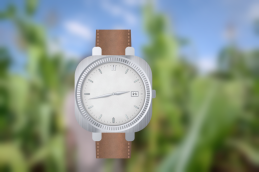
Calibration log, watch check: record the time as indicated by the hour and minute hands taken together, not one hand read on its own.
2:43
